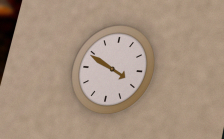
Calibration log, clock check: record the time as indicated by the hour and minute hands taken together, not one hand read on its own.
3:49
